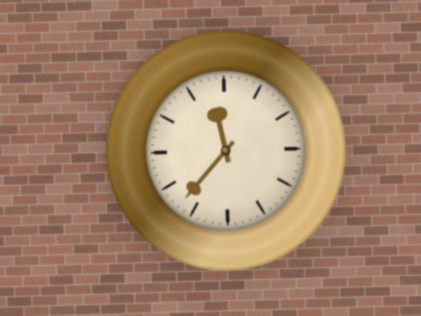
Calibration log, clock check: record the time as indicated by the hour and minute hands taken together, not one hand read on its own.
11:37
